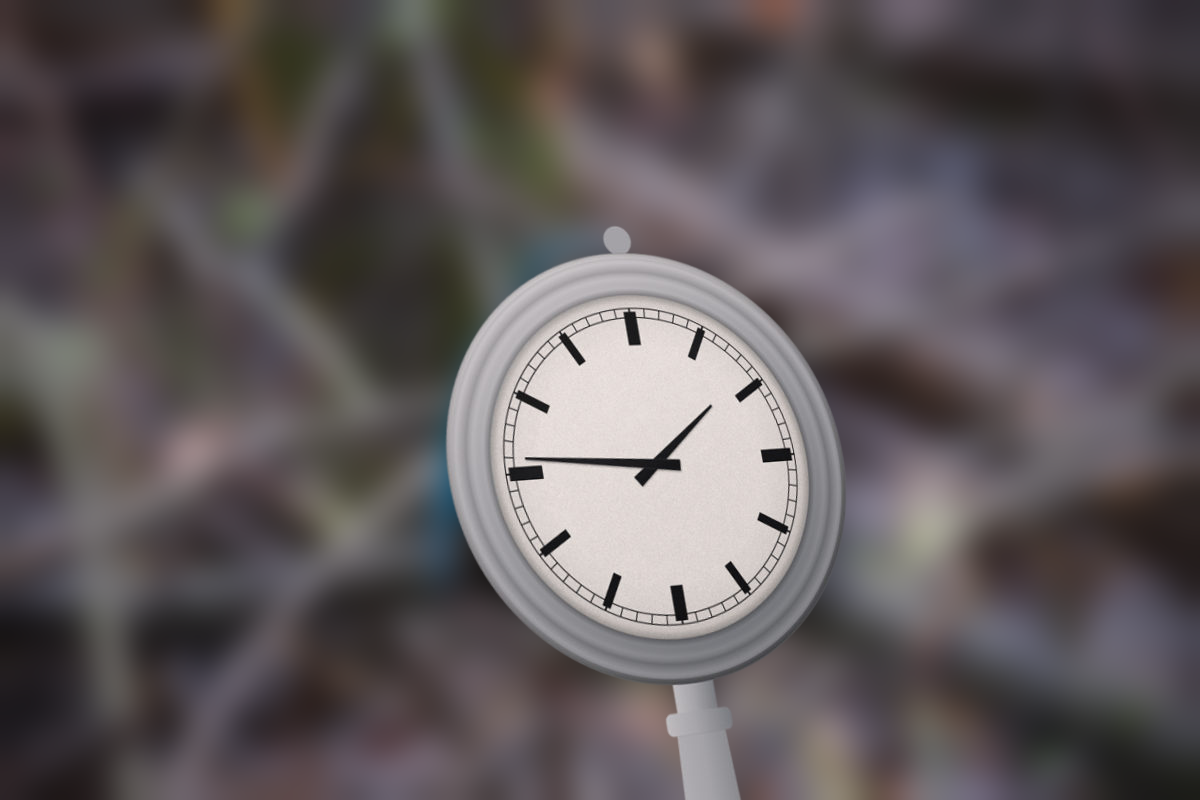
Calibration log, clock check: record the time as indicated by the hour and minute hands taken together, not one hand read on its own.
1:46
